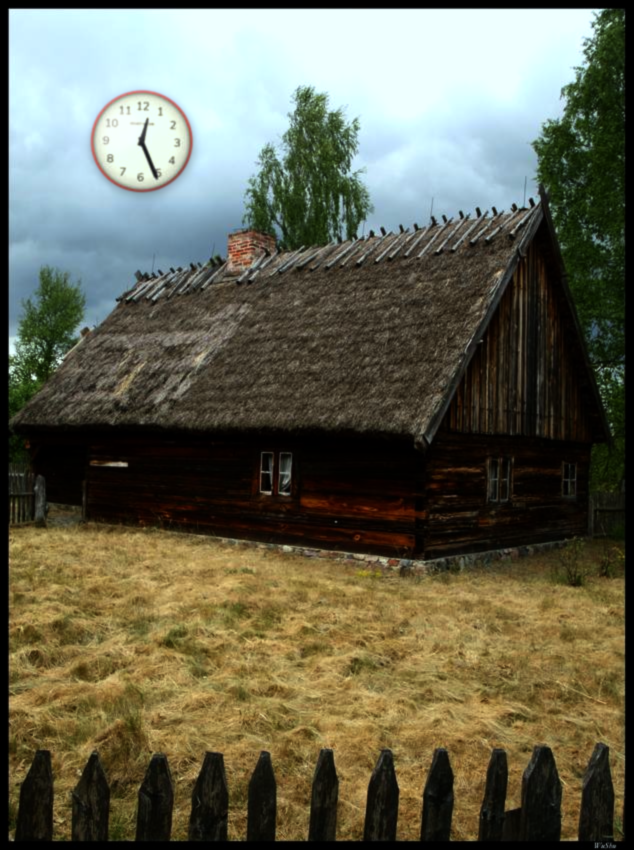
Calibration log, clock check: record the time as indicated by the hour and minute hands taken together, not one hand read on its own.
12:26
